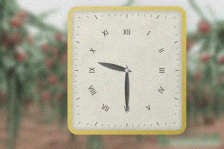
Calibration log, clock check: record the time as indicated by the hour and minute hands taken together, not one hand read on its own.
9:30
